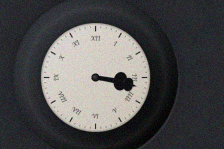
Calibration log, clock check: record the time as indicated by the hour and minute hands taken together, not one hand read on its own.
3:17
